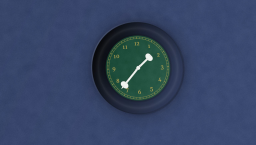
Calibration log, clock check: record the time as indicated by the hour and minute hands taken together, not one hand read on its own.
1:37
